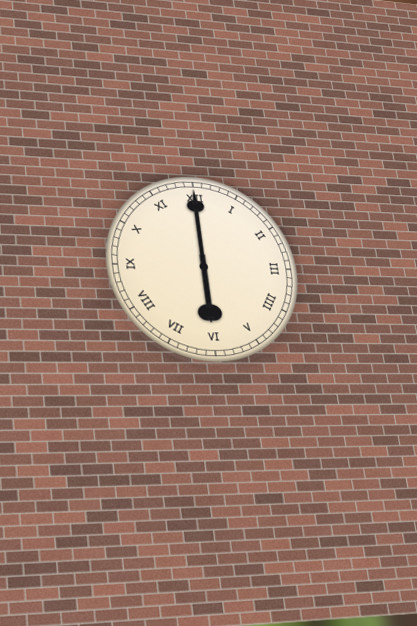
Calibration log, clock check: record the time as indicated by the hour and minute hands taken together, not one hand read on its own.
6:00
